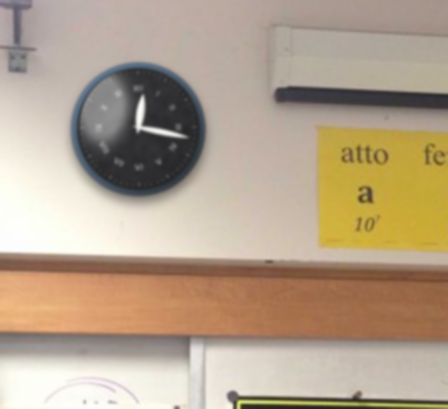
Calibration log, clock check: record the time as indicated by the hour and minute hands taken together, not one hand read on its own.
12:17
